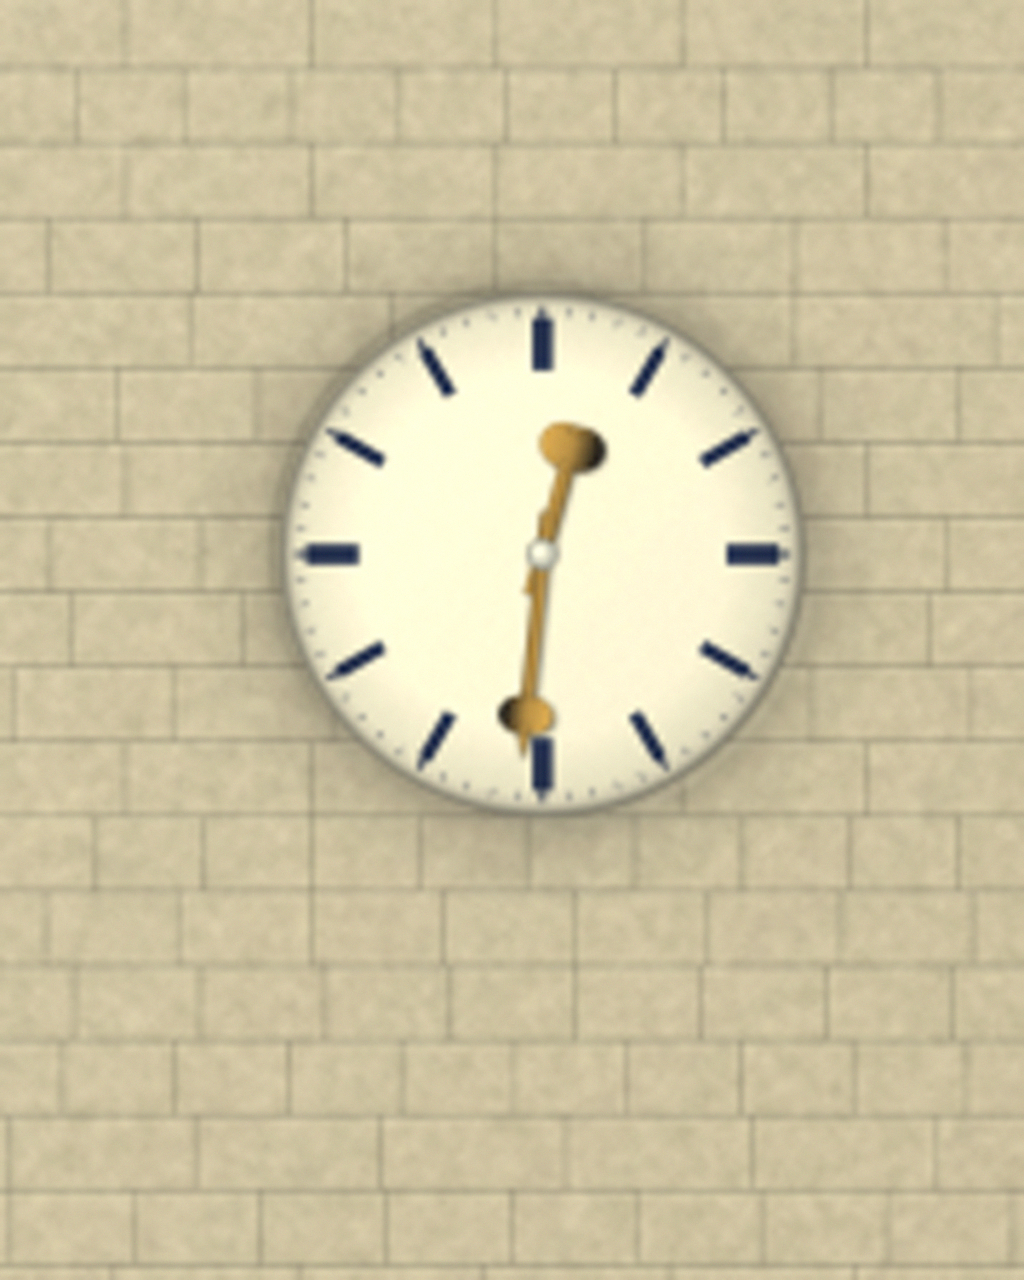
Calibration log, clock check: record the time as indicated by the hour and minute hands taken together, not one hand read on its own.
12:31
